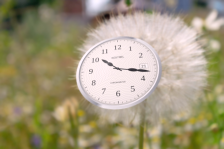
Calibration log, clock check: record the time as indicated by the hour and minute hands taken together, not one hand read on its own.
10:17
